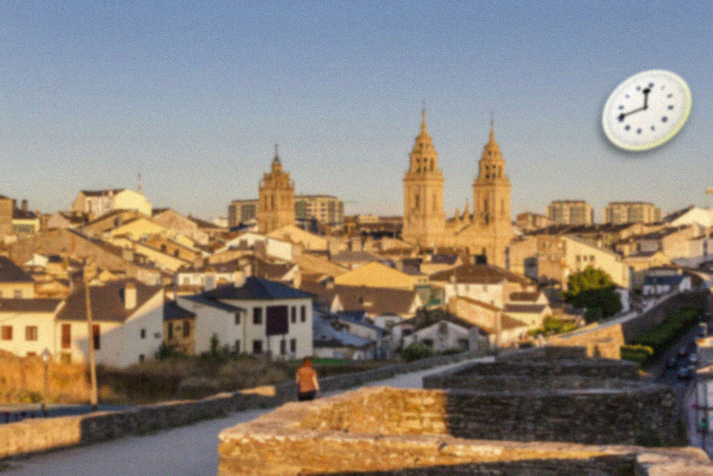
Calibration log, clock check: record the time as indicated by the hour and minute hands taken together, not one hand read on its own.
11:41
